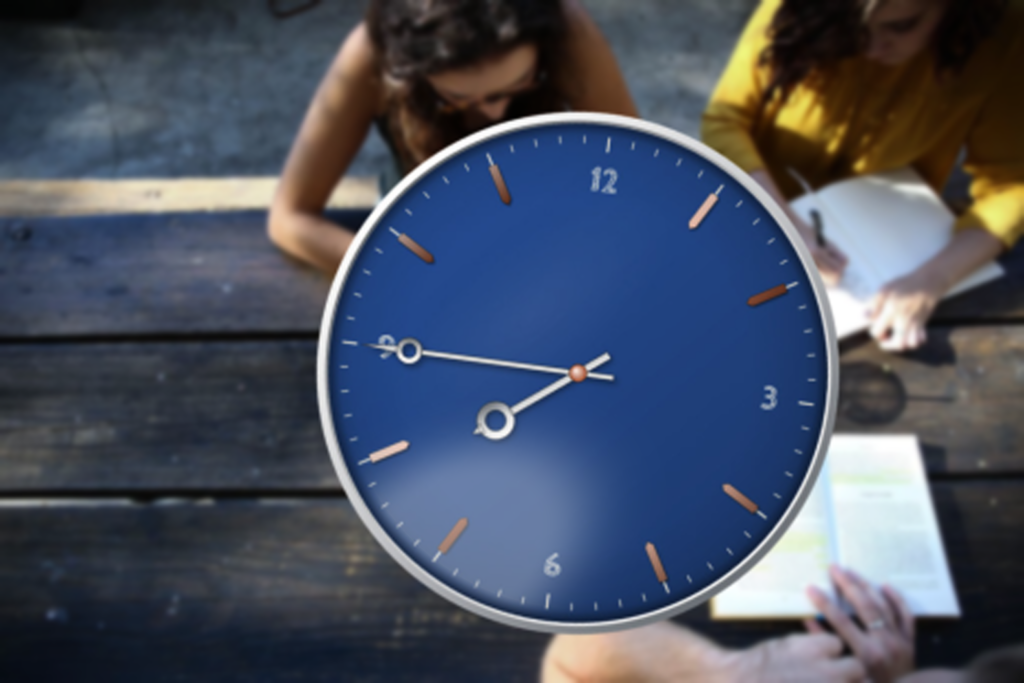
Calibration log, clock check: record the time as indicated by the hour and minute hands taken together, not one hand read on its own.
7:45
